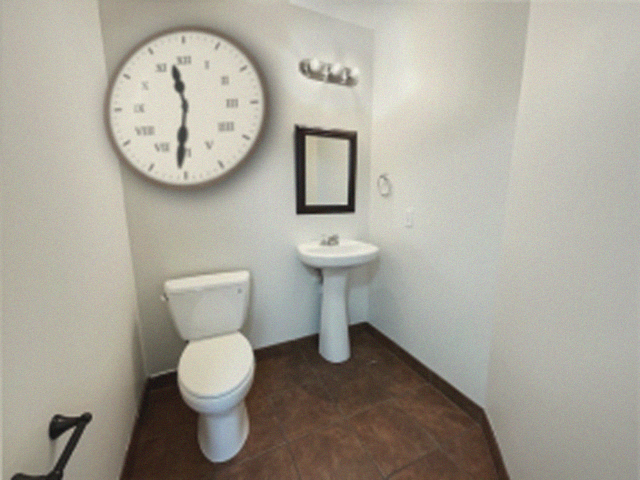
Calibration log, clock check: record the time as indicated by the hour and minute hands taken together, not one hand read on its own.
11:31
